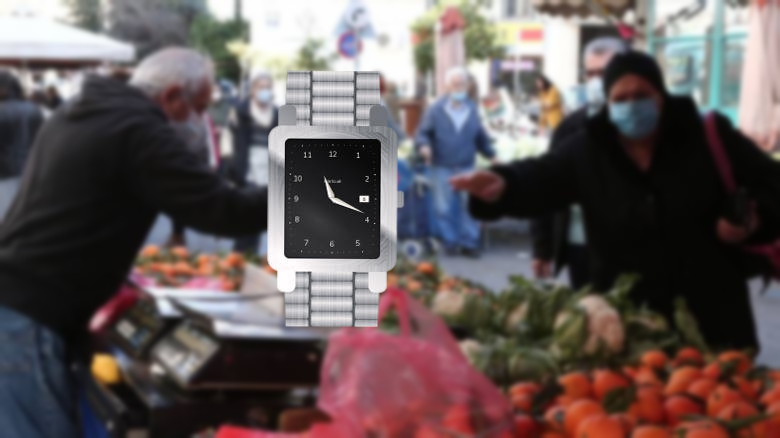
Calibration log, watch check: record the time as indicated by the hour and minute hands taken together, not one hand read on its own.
11:19
